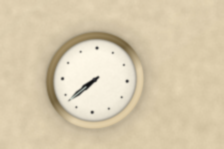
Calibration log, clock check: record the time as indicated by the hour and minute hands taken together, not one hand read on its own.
7:38
